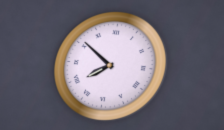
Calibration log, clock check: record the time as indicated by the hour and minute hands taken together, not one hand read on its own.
7:51
